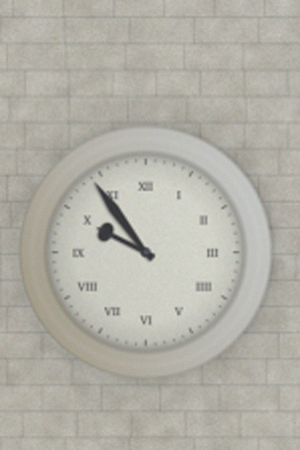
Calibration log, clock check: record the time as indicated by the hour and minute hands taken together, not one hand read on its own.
9:54
